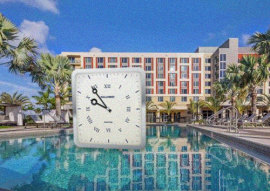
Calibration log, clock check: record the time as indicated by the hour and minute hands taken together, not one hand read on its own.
9:54
